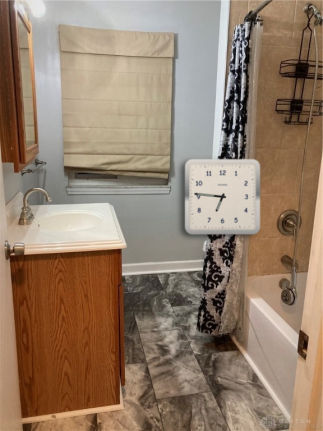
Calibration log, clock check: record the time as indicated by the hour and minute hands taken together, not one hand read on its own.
6:46
